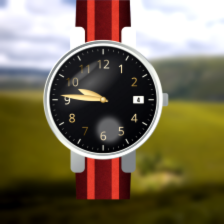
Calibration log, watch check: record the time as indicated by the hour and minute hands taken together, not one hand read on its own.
9:46
